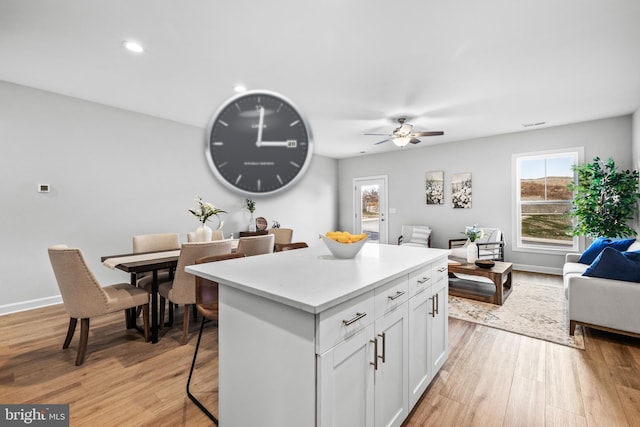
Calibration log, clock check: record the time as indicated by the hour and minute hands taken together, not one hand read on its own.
3:01
